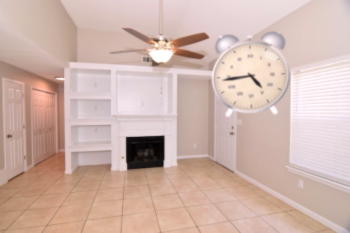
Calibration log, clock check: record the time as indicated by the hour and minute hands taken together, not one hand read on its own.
4:44
